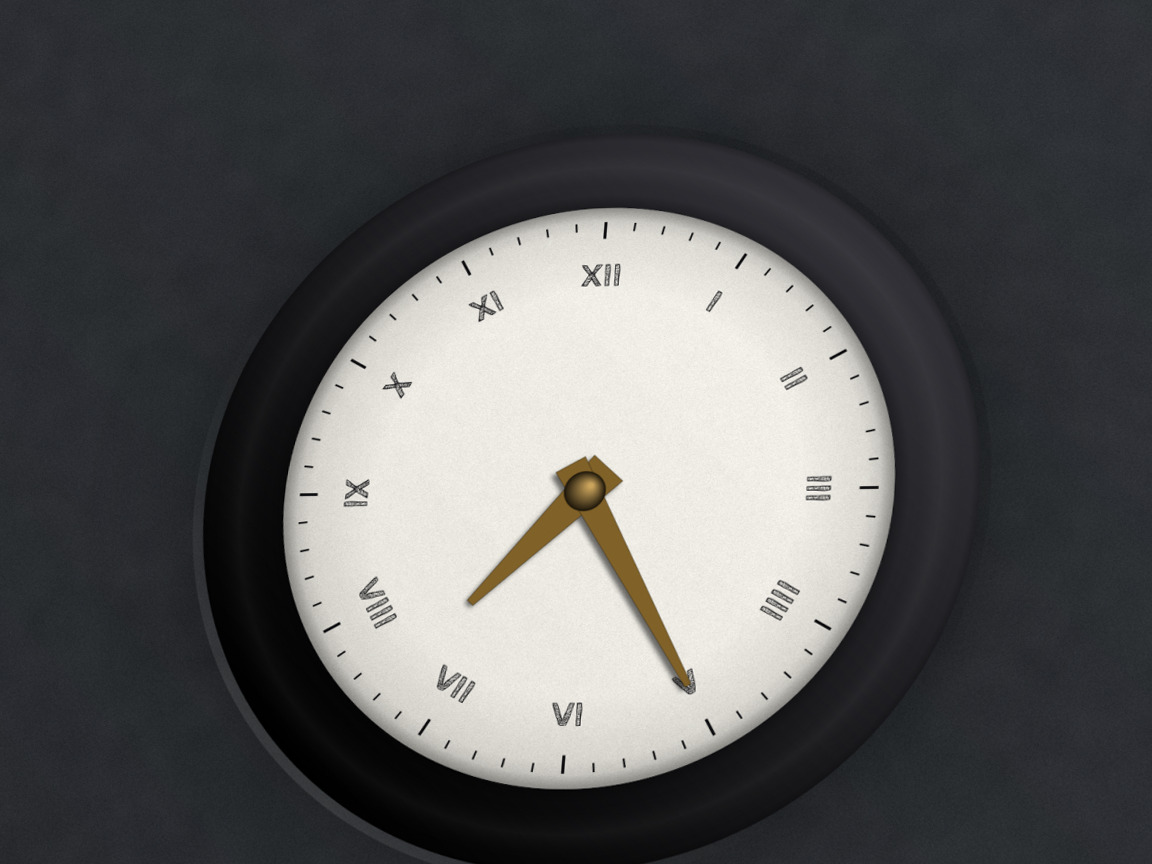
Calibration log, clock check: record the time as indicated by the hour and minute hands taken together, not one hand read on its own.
7:25
